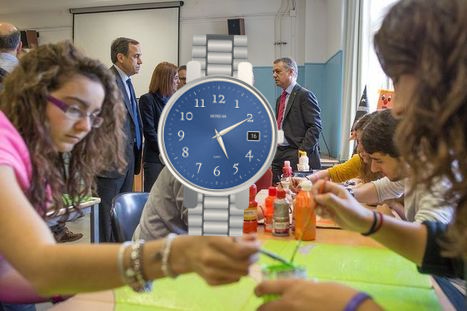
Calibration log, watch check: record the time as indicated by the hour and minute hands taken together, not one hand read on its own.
5:10
